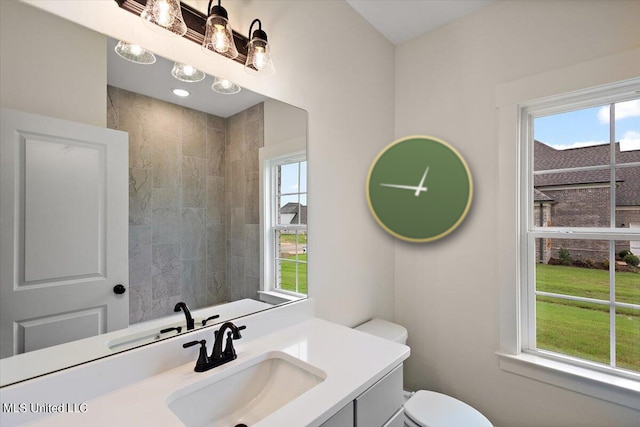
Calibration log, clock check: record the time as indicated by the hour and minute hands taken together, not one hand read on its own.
12:46
